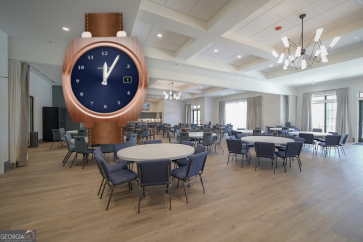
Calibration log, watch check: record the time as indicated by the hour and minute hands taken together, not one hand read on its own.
12:05
